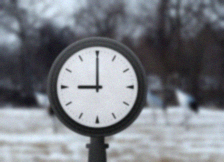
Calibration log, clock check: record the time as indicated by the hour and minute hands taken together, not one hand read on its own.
9:00
